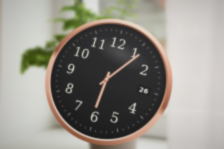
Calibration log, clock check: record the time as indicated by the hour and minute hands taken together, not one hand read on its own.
6:06
